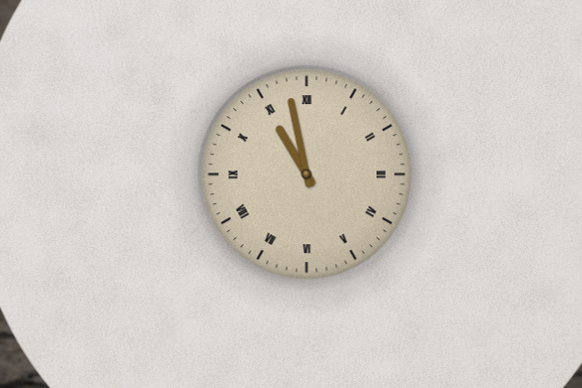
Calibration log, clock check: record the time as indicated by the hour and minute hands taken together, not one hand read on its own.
10:58
